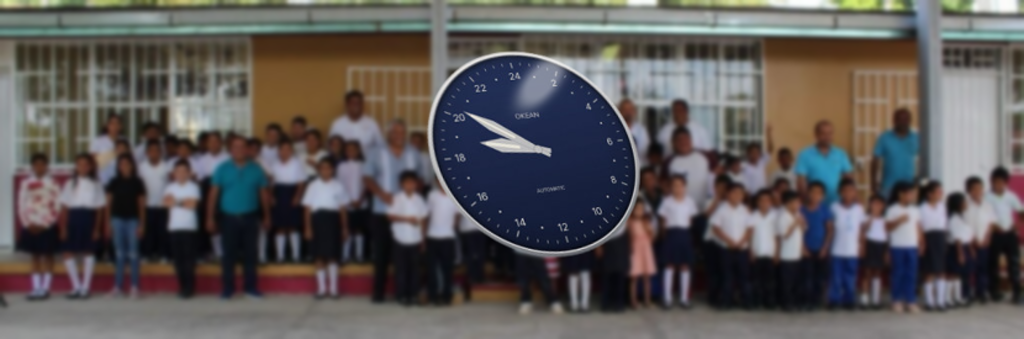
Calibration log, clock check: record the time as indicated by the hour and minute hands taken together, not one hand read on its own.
18:51
